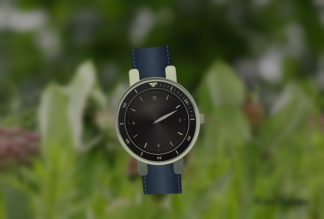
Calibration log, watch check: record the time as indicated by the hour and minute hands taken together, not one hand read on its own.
2:11
